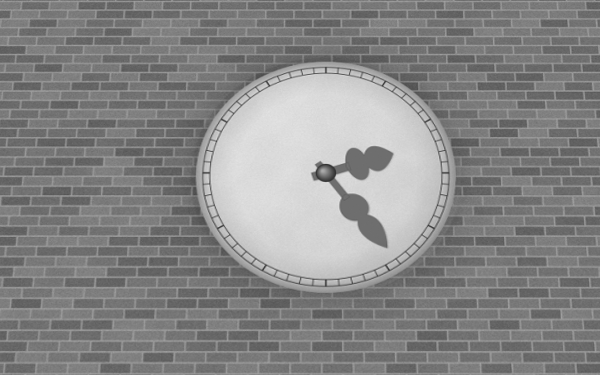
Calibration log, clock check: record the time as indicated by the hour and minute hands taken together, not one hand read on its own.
2:24
